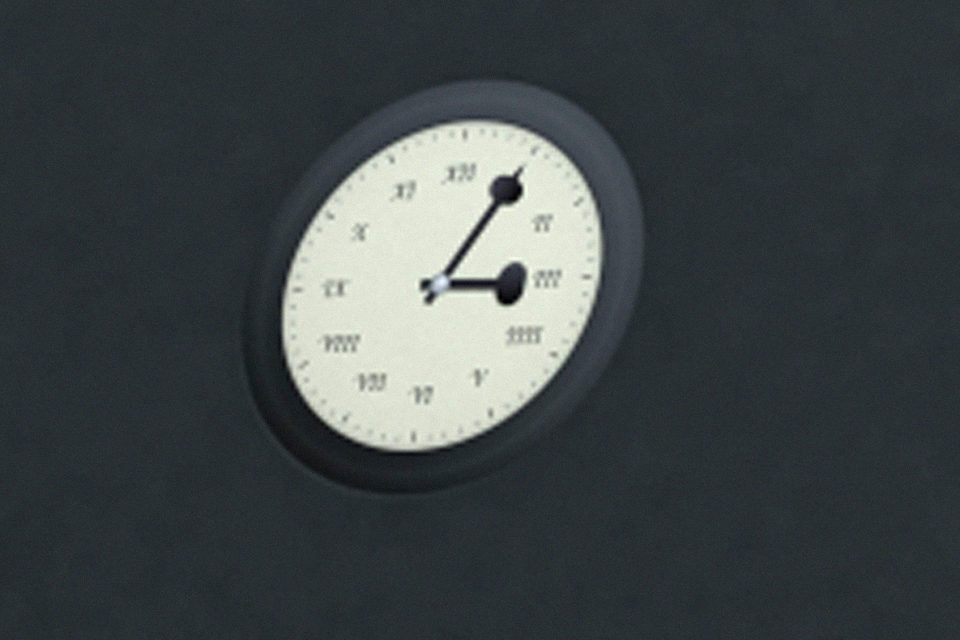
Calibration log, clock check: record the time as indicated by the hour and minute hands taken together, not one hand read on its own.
3:05
